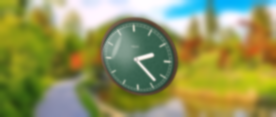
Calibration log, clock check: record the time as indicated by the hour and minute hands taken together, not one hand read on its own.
2:23
